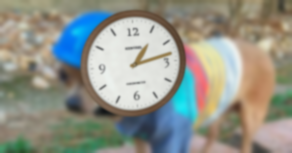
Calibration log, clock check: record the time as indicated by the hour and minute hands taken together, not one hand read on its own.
1:13
